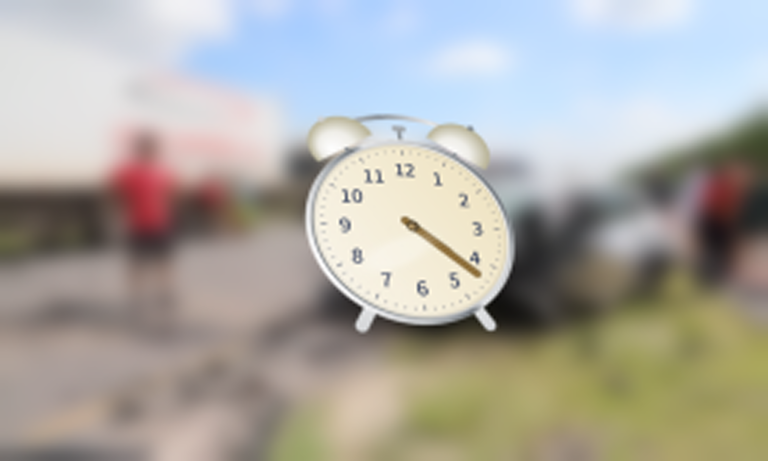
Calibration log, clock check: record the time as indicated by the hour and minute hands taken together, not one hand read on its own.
4:22
